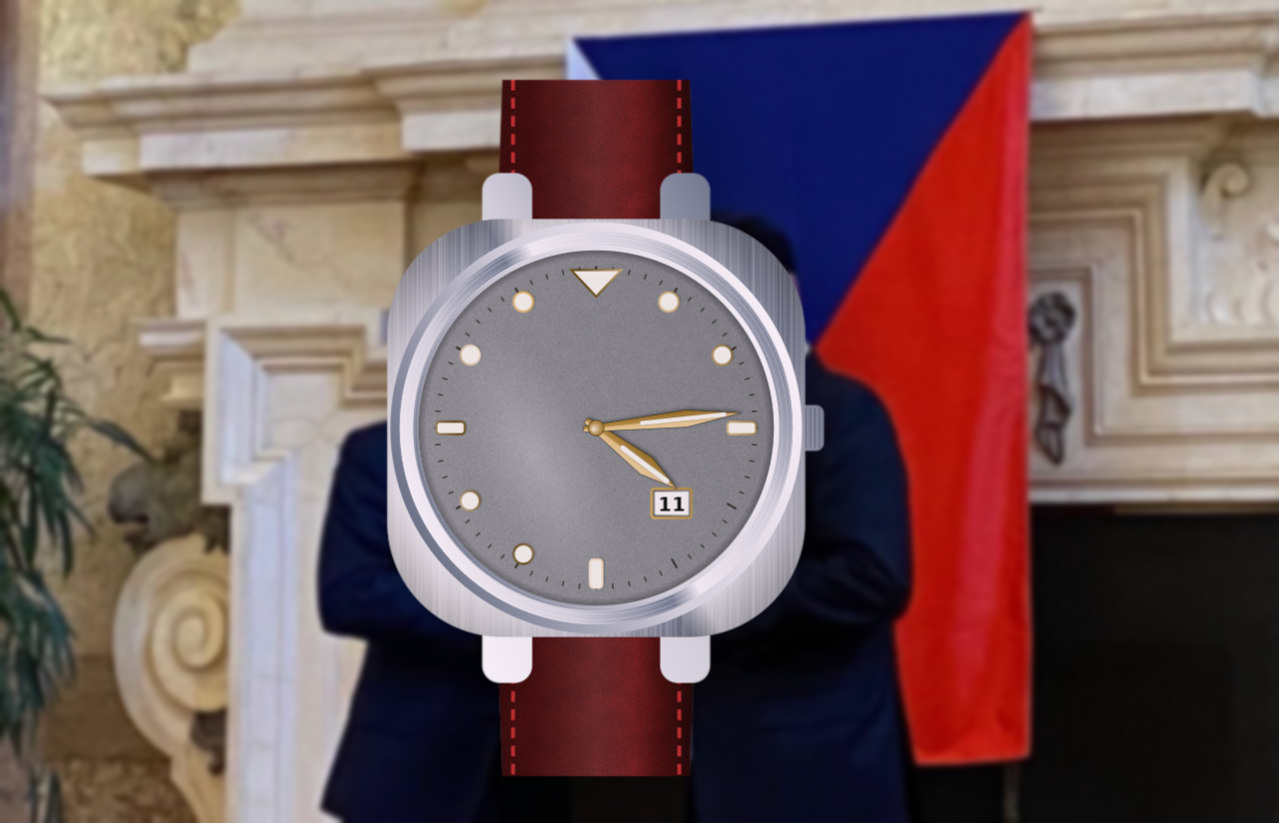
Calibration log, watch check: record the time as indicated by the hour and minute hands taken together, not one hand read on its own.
4:14
